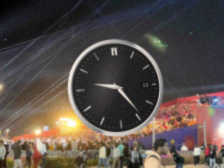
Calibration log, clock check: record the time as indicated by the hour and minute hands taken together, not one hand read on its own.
9:24
